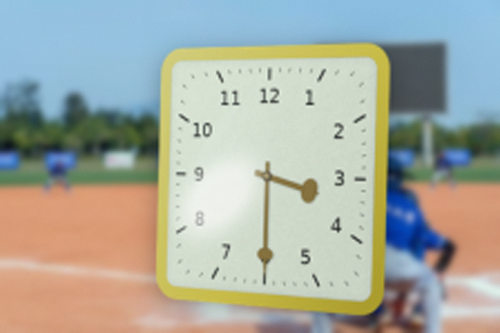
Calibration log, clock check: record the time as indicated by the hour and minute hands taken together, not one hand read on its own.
3:30
